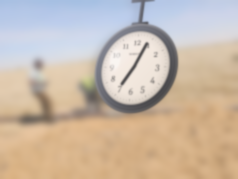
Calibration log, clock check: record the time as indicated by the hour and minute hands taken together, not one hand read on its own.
7:04
